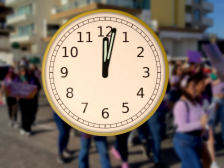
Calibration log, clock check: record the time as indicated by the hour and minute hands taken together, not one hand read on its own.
12:02
